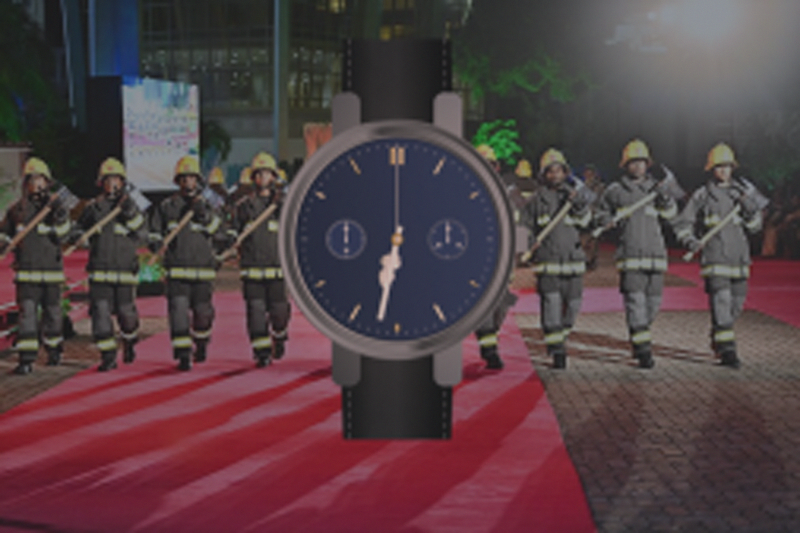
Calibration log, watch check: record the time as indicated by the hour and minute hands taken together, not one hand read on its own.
6:32
